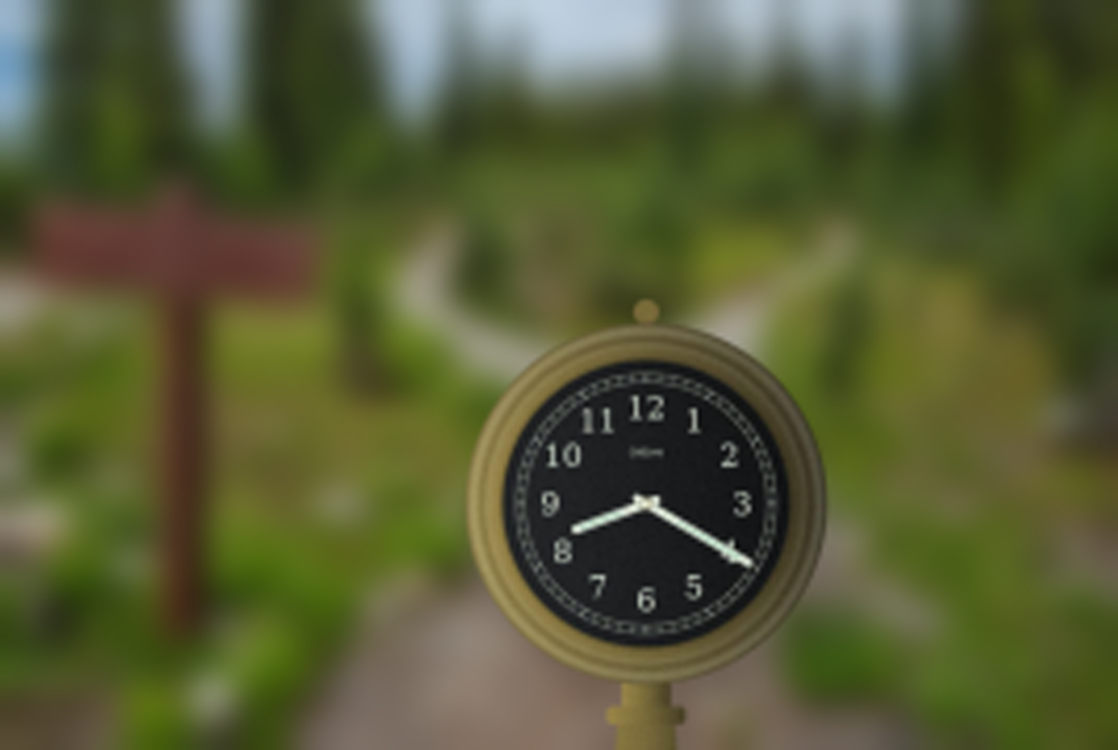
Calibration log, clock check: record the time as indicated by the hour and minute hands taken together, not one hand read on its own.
8:20
